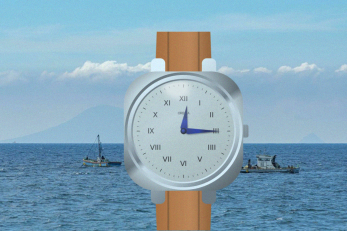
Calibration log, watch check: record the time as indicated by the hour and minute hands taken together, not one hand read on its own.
12:15
